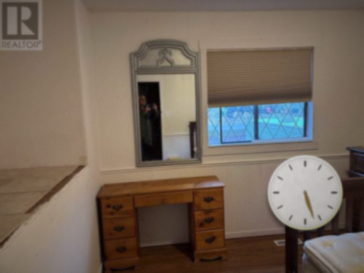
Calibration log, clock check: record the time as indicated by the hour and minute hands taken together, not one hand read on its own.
5:27
